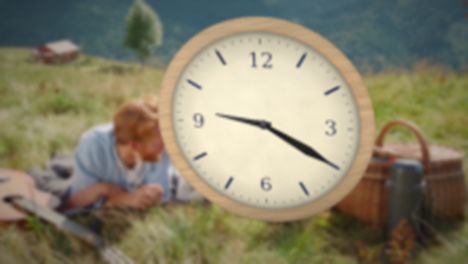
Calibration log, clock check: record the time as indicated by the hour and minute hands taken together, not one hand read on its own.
9:20
